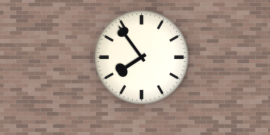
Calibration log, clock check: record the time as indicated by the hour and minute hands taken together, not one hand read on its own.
7:54
